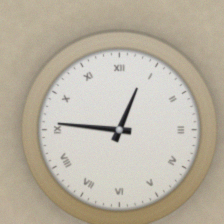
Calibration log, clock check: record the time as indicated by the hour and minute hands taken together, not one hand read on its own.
12:46
